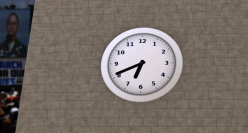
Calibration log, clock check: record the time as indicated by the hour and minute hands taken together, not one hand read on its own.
6:41
